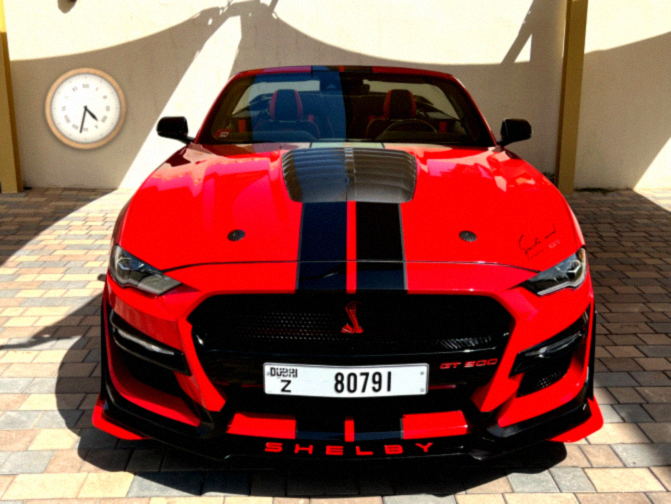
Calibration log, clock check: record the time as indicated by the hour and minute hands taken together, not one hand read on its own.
4:32
